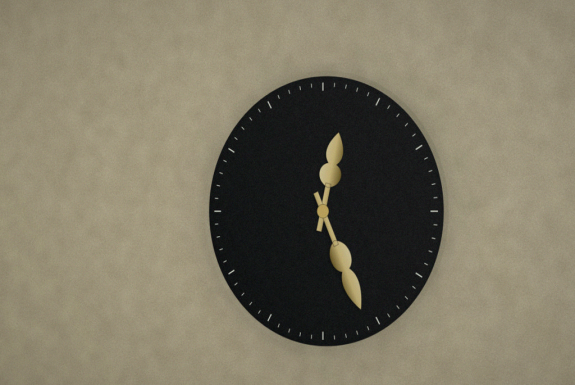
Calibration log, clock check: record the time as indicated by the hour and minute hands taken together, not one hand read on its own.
12:26
